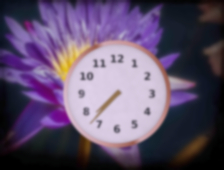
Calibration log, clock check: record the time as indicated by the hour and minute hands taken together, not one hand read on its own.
7:37
